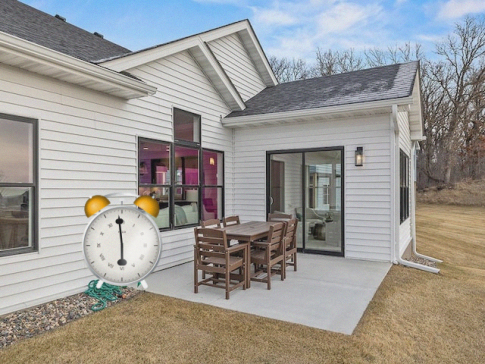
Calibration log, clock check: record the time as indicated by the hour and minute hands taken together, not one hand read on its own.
5:59
